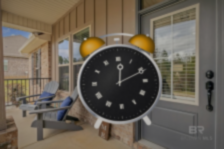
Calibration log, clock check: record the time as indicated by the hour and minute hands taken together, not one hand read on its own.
12:11
